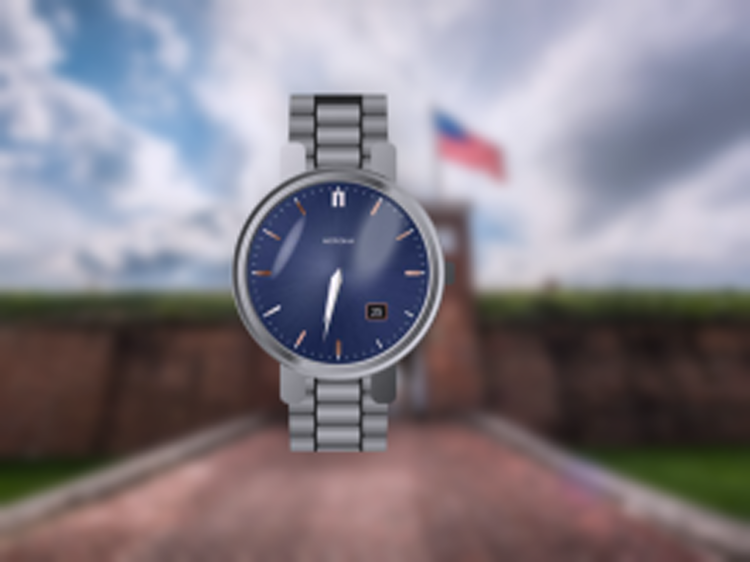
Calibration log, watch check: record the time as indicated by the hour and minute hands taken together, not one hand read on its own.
6:32
